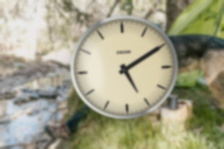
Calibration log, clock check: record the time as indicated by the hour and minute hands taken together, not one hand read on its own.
5:10
